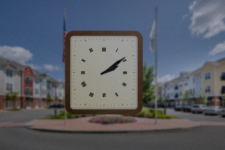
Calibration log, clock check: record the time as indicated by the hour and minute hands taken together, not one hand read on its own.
2:09
